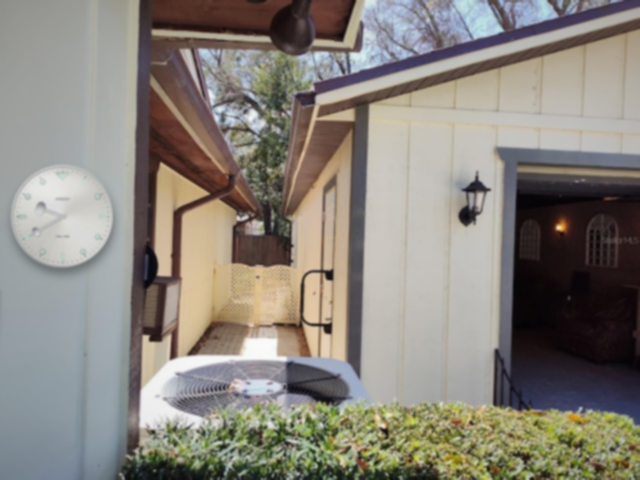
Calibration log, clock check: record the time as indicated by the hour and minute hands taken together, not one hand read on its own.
9:40
